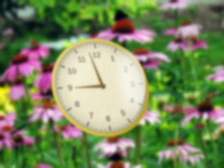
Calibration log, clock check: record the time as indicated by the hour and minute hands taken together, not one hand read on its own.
8:58
